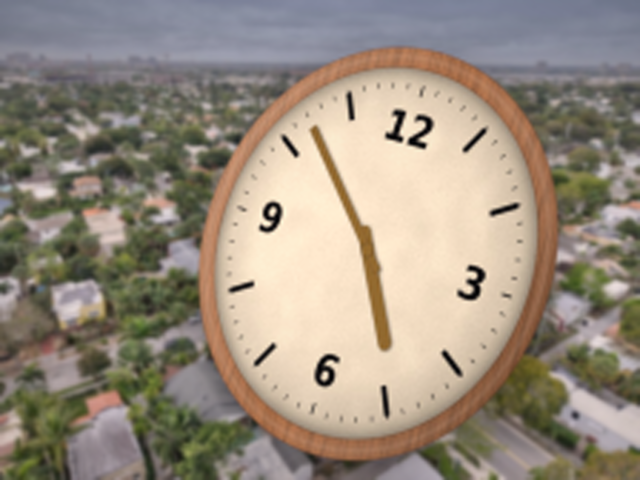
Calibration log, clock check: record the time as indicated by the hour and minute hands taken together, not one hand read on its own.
4:52
